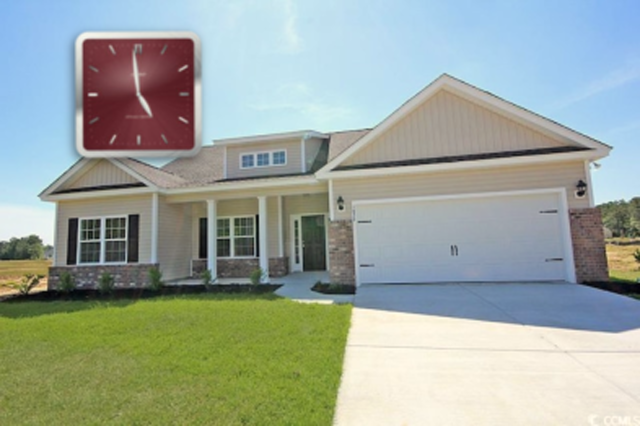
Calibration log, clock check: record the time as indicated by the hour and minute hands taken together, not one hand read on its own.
4:59
